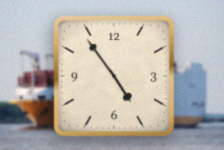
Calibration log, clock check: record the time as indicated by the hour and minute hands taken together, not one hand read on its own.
4:54
